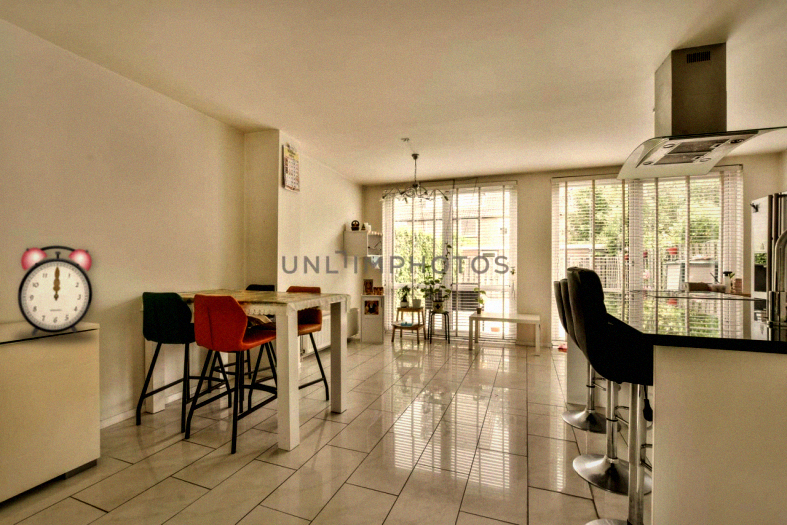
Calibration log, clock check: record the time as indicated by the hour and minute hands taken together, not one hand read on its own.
12:00
